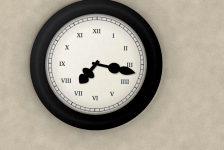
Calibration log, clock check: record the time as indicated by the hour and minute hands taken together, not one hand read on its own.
7:17
